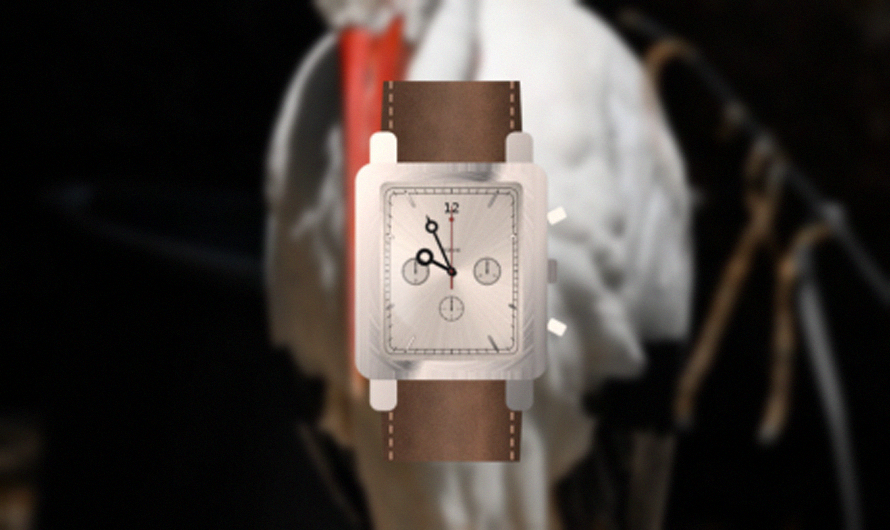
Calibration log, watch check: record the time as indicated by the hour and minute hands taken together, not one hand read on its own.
9:56
